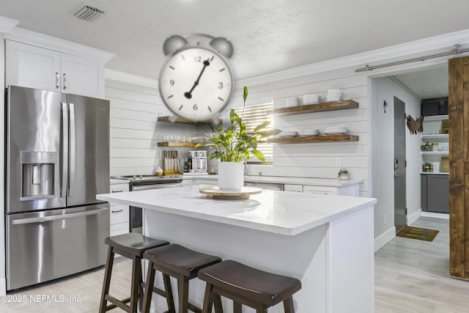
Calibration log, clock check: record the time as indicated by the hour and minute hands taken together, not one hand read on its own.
7:04
